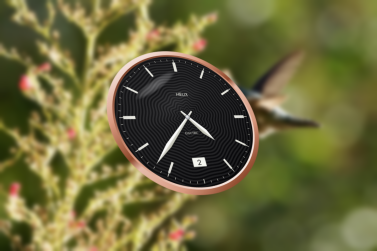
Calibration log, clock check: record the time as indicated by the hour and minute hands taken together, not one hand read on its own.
4:37
